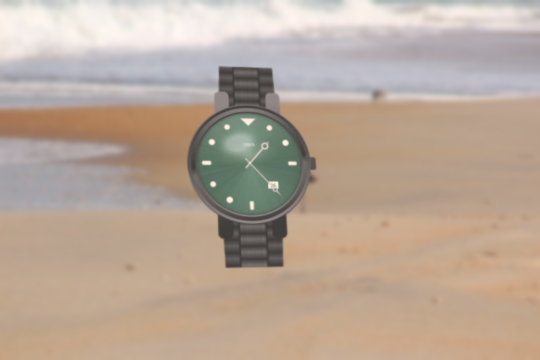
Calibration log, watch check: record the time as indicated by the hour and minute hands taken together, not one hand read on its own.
1:23
